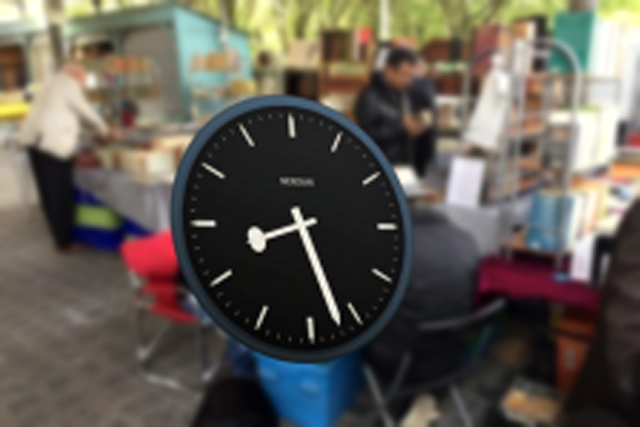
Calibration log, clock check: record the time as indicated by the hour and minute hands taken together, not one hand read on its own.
8:27
